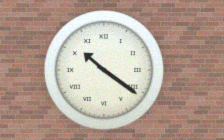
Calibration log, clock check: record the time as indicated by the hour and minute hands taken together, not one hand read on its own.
10:21
